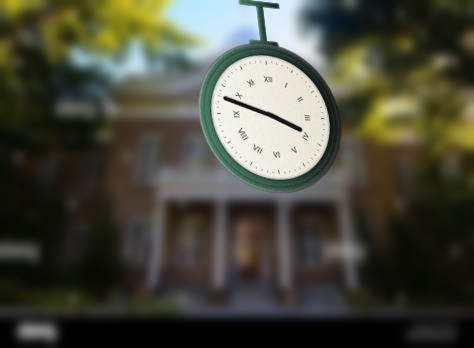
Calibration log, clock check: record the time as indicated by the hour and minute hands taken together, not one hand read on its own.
3:48
